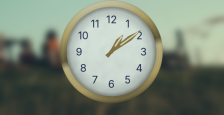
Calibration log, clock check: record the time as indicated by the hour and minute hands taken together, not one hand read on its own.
1:09
